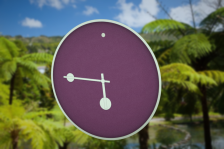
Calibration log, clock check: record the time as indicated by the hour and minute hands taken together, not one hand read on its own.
5:45
